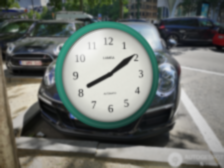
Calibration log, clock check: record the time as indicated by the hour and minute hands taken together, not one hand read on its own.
8:09
